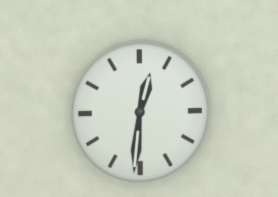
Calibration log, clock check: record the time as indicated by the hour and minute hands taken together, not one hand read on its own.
12:31
